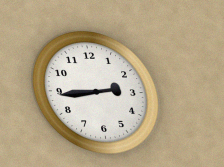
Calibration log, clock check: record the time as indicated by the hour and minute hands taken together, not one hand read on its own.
2:44
